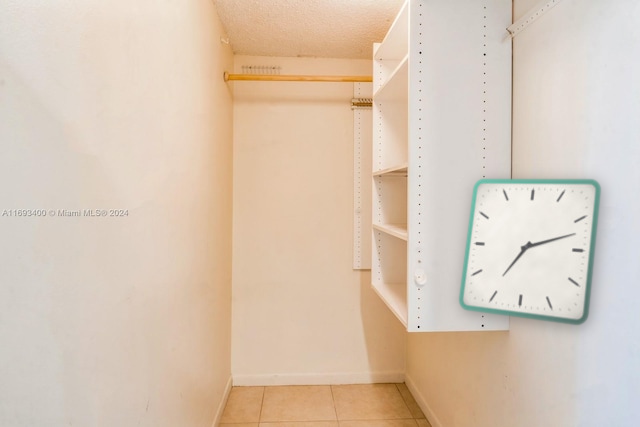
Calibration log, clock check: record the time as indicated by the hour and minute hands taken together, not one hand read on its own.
7:12
